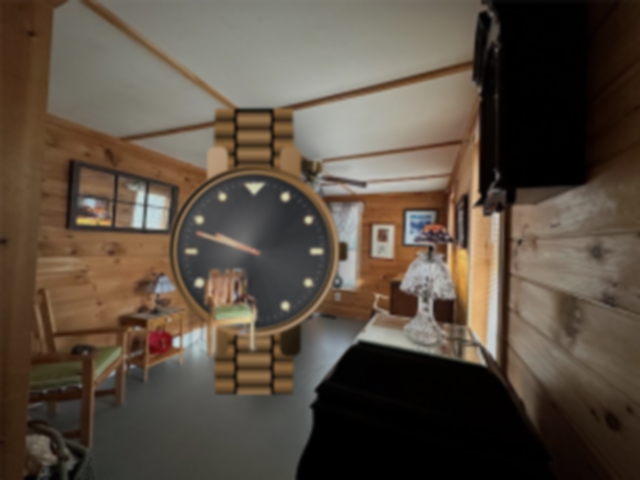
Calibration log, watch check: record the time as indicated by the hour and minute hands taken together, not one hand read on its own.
9:48
